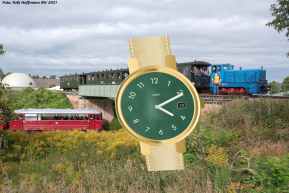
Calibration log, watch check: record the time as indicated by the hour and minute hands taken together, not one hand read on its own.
4:11
